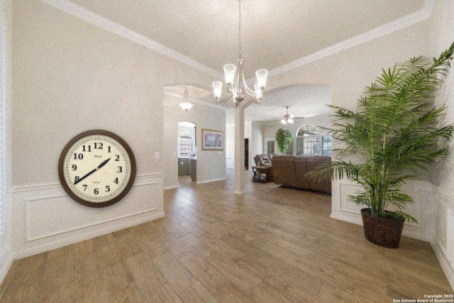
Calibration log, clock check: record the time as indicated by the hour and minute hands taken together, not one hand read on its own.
1:39
